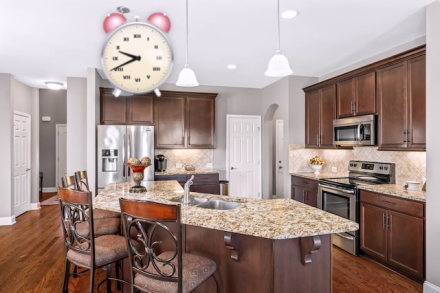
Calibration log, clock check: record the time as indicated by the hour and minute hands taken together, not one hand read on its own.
9:41
